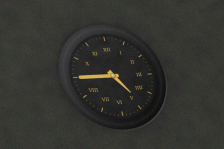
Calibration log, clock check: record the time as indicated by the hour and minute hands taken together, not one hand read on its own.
4:45
